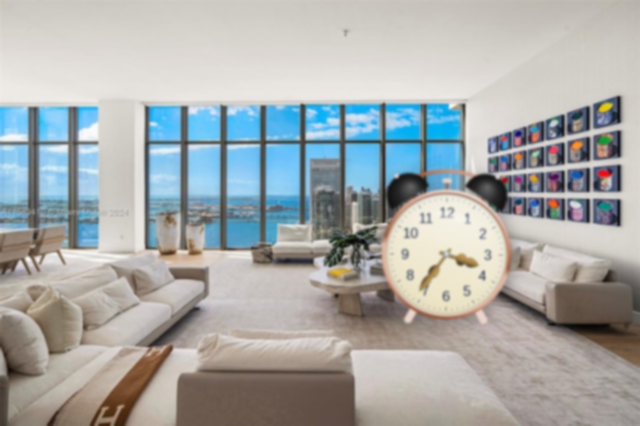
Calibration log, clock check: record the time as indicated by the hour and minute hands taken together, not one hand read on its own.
3:36
